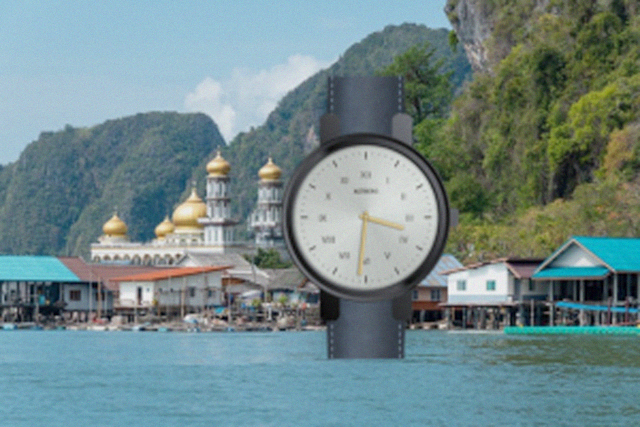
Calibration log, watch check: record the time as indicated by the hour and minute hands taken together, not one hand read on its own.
3:31
